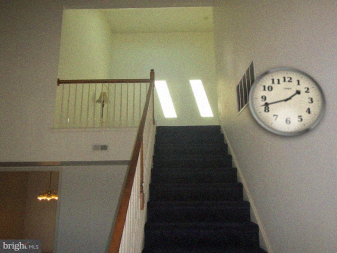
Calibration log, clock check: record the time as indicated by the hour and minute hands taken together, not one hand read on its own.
1:42
